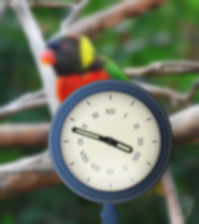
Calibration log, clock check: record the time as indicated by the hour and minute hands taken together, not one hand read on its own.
3:48
